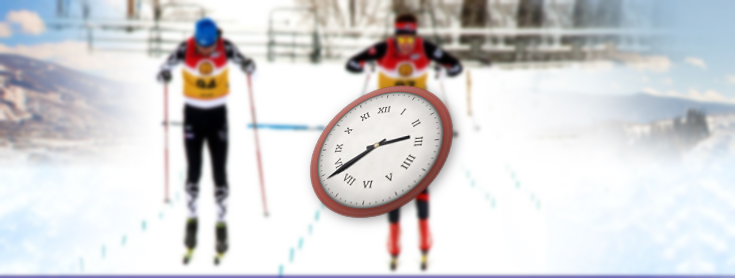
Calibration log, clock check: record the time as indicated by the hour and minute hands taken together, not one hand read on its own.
2:39
